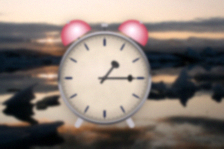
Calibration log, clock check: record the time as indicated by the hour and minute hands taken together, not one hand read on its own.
1:15
